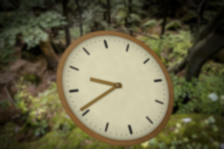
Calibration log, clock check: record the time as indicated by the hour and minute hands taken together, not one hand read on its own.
9:41
